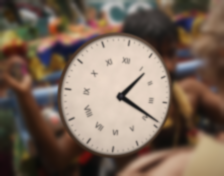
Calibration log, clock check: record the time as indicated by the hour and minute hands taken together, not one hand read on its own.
1:19
